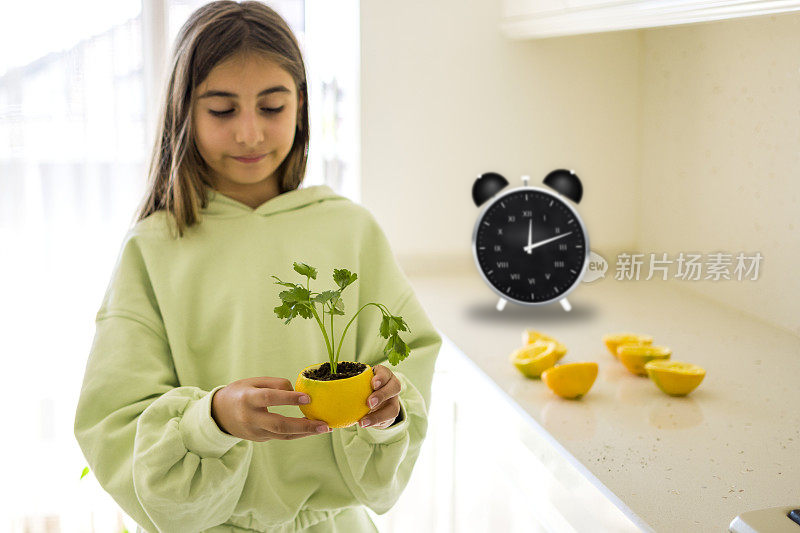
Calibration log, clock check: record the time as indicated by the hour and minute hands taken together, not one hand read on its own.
12:12
